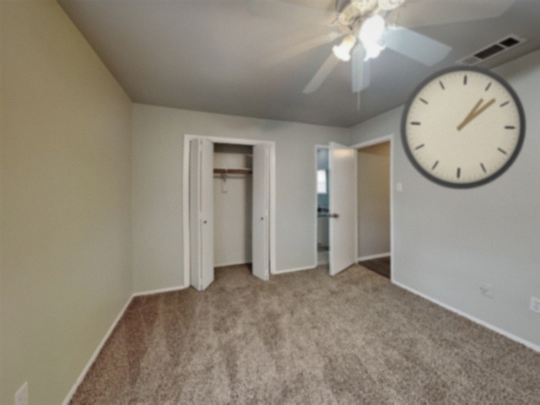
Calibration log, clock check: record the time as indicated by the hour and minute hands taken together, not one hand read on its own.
1:08
